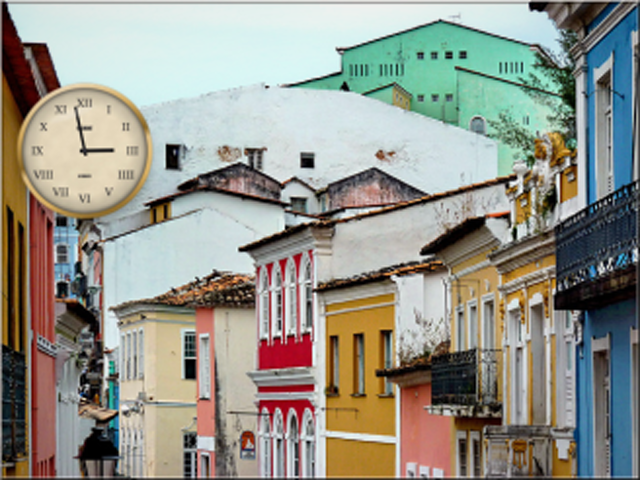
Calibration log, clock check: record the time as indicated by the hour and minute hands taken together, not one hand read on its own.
2:58
